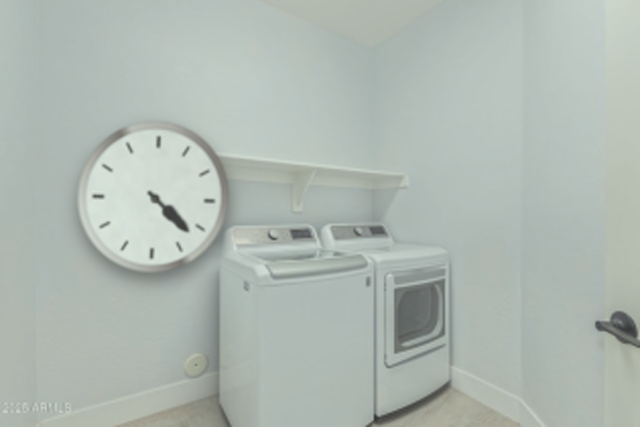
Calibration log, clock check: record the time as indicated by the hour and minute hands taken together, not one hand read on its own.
4:22
